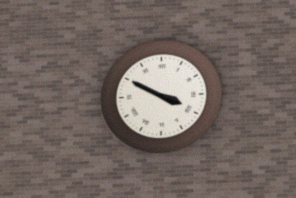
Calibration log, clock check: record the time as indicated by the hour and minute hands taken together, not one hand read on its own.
3:50
